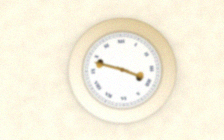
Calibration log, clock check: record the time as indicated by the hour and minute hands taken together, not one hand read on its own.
3:48
